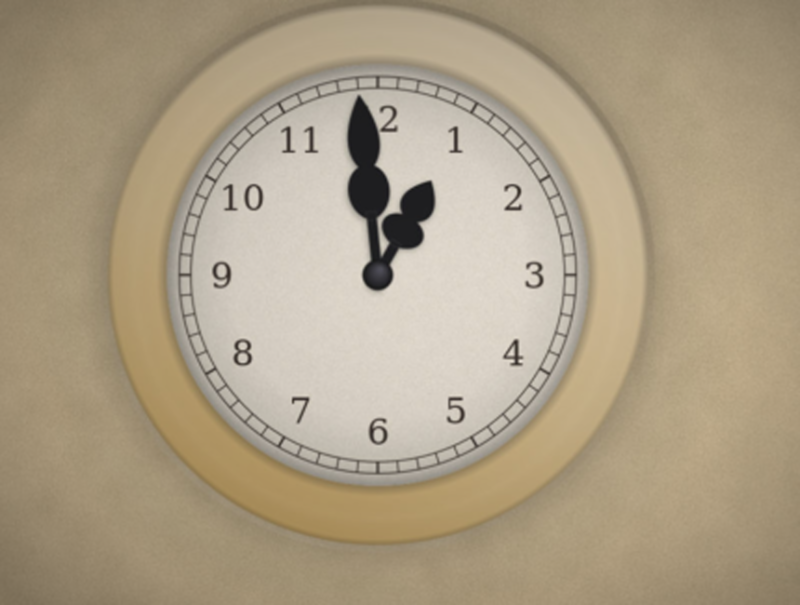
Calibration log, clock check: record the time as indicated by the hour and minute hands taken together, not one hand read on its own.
12:59
